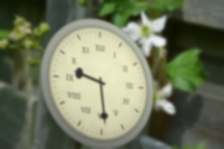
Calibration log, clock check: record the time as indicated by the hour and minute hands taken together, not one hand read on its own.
9:29
